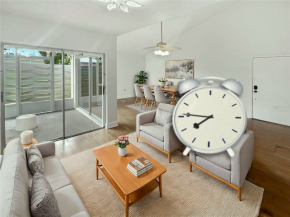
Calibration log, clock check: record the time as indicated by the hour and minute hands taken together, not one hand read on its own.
7:46
